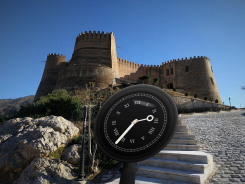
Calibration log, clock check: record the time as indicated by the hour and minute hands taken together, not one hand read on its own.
2:36
